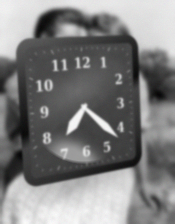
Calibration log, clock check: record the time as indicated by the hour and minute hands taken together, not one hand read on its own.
7:22
